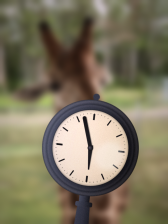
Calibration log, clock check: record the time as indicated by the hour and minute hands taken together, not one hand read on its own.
5:57
